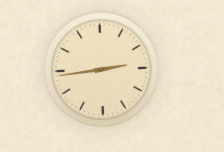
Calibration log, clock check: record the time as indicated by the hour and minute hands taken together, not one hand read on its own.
2:44
